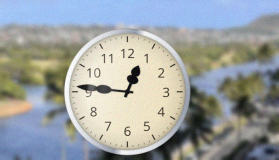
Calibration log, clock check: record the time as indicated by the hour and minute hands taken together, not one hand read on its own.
12:46
